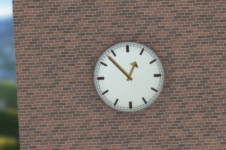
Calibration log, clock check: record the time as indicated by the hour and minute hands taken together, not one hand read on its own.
12:53
